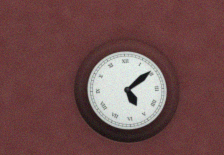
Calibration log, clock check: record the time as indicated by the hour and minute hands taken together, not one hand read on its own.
5:09
